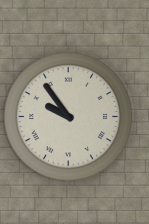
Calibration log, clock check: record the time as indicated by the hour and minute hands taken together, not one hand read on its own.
9:54
